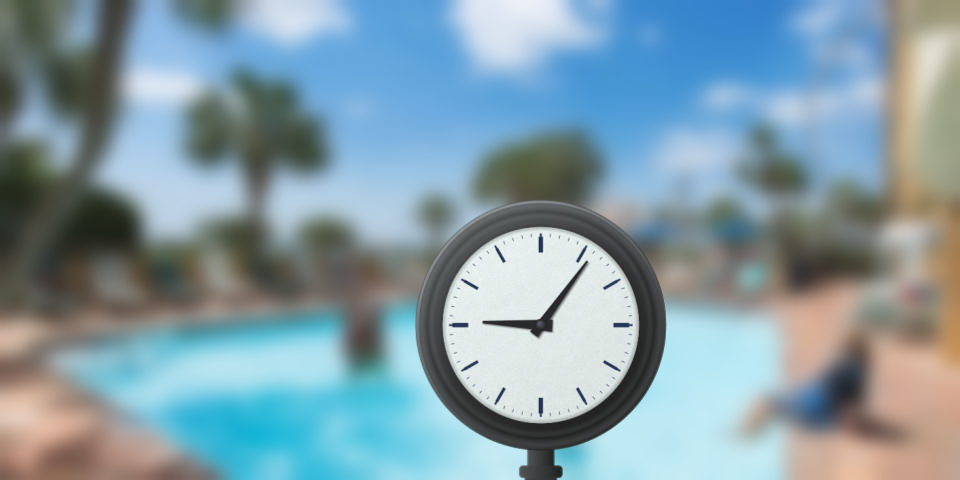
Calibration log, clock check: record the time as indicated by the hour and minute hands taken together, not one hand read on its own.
9:06
